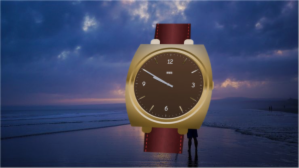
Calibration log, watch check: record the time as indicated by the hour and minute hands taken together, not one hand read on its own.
9:50
